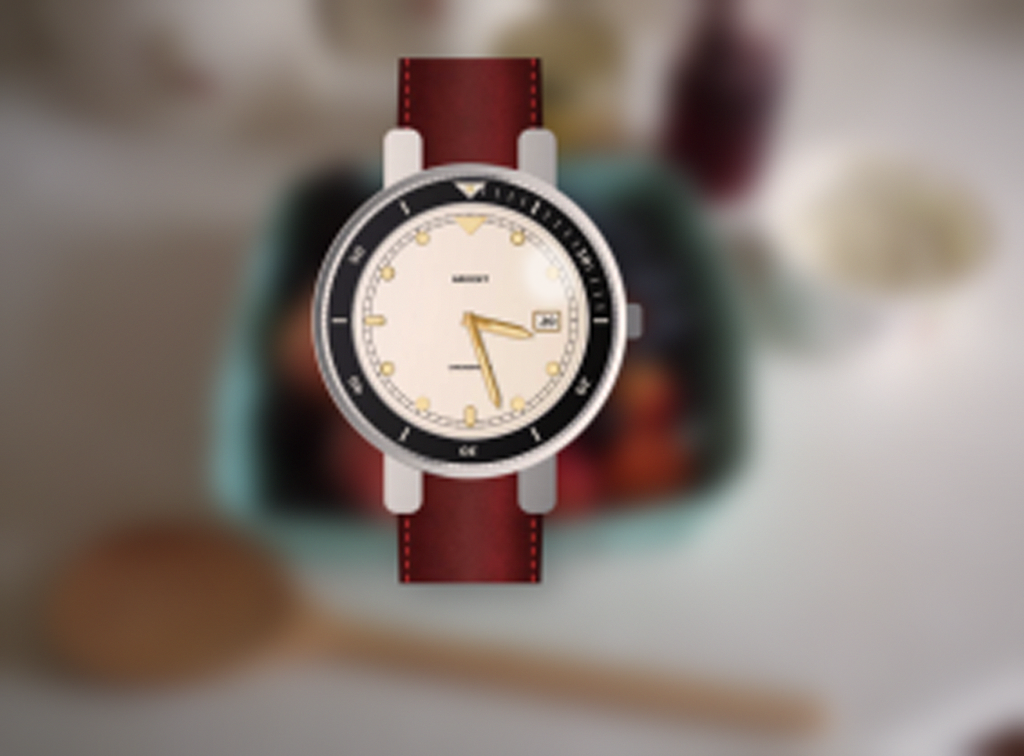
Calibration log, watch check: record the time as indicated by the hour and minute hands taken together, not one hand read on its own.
3:27
